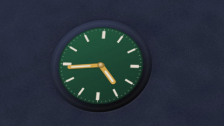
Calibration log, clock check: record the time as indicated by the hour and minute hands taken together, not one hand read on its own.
4:44
